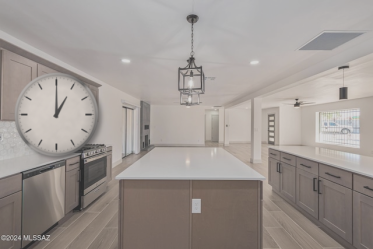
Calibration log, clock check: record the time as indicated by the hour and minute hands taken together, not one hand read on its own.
1:00
